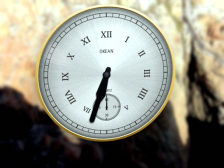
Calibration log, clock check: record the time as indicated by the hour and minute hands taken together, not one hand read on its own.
6:33
